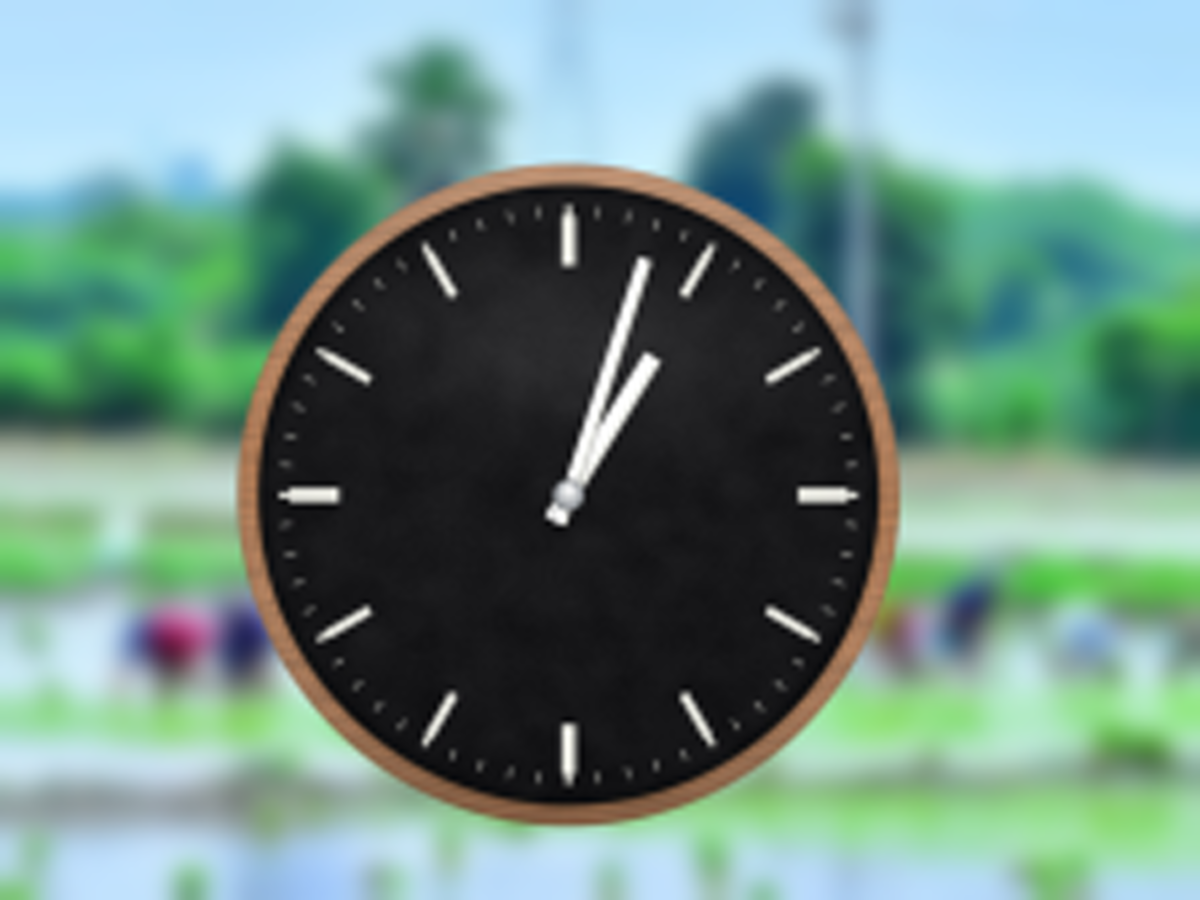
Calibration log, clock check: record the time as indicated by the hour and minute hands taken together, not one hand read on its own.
1:03
